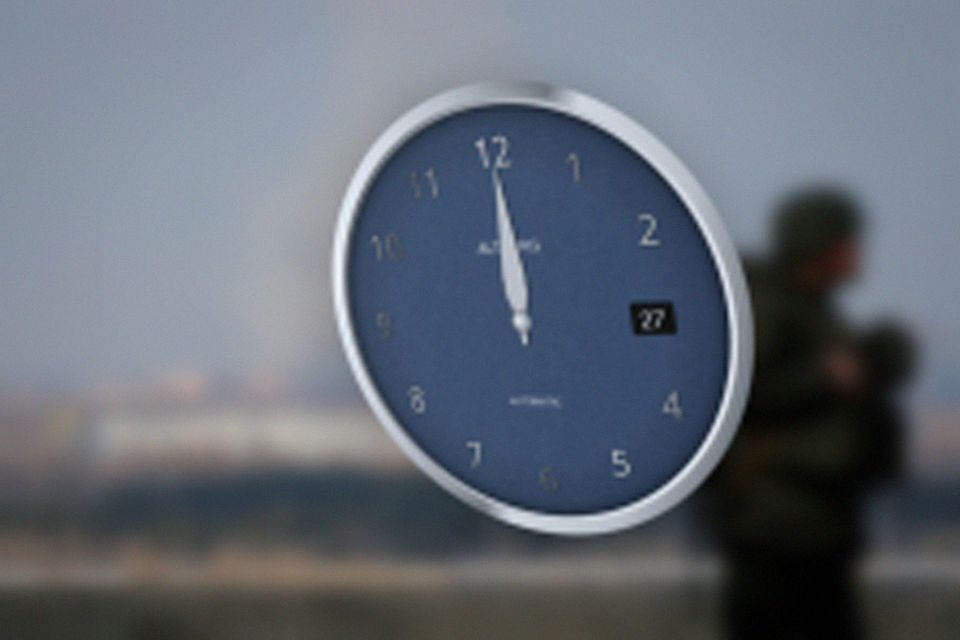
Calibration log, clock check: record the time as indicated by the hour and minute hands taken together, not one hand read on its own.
12:00
